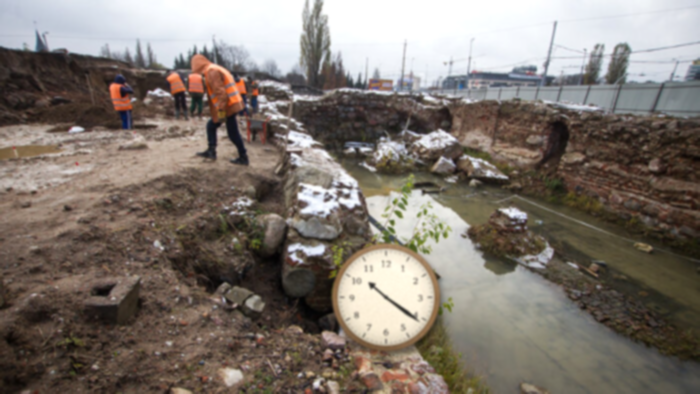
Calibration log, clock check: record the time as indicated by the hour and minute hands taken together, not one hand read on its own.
10:21
